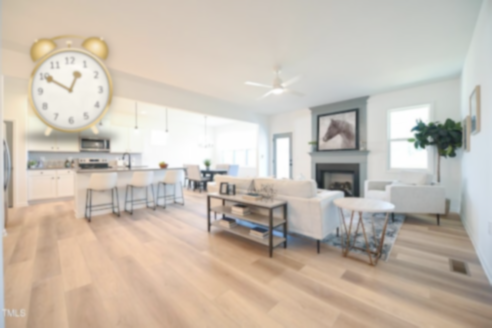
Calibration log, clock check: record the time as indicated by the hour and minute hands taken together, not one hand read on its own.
12:50
